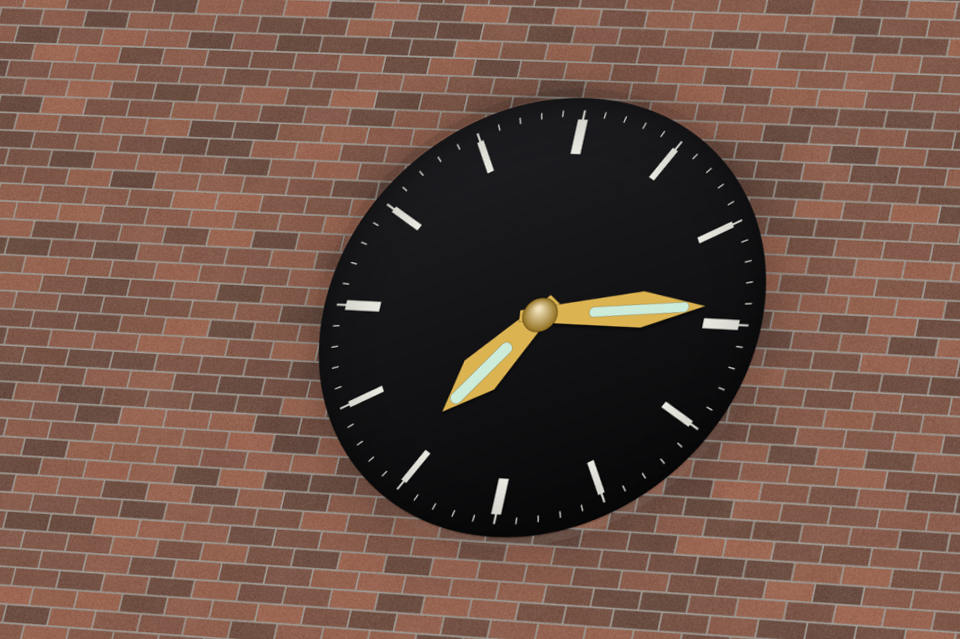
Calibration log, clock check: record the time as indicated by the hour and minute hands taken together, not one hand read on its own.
7:14
